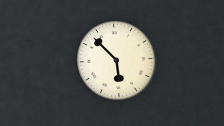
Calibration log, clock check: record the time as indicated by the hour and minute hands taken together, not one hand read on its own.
5:53
